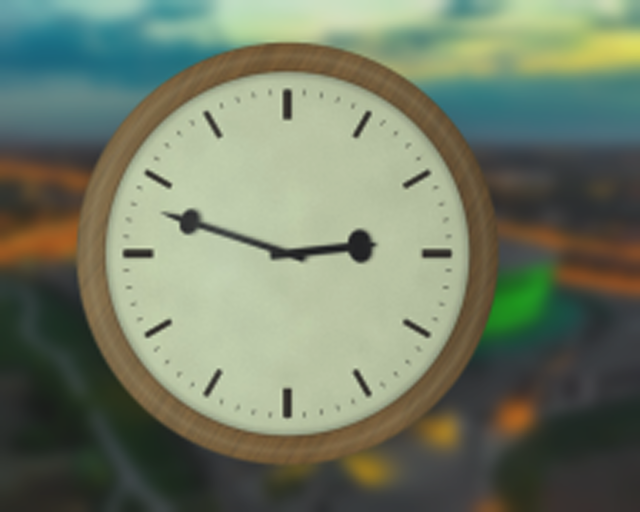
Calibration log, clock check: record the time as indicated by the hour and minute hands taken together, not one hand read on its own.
2:48
